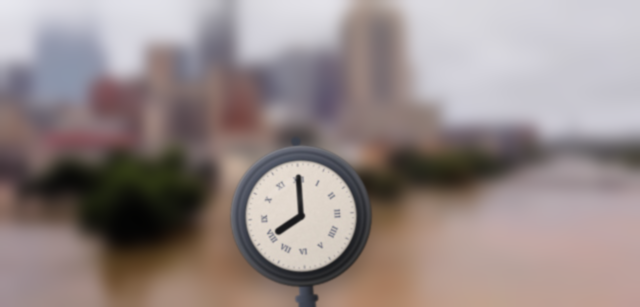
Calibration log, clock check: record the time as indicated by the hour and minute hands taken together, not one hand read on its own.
8:00
